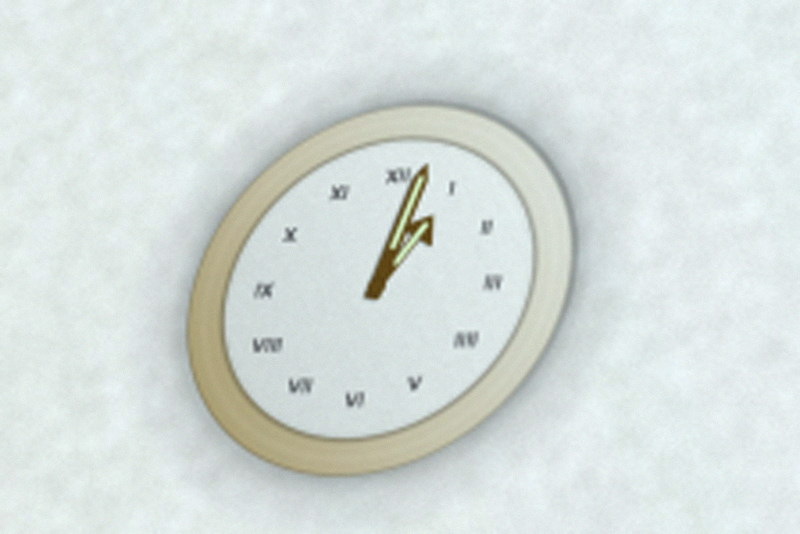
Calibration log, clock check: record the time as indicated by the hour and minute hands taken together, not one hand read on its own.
1:02
